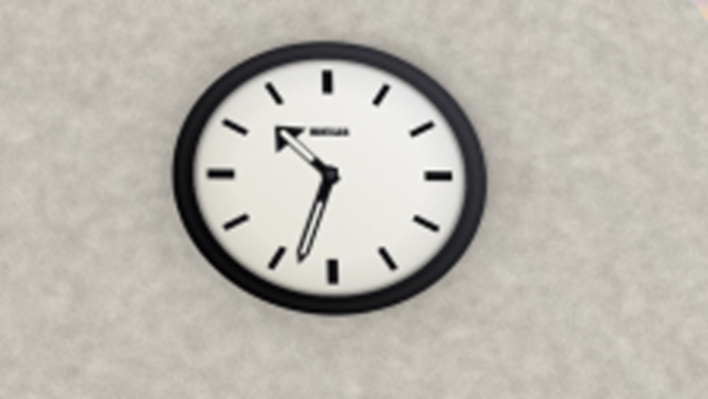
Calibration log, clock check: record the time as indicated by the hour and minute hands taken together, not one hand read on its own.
10:33
